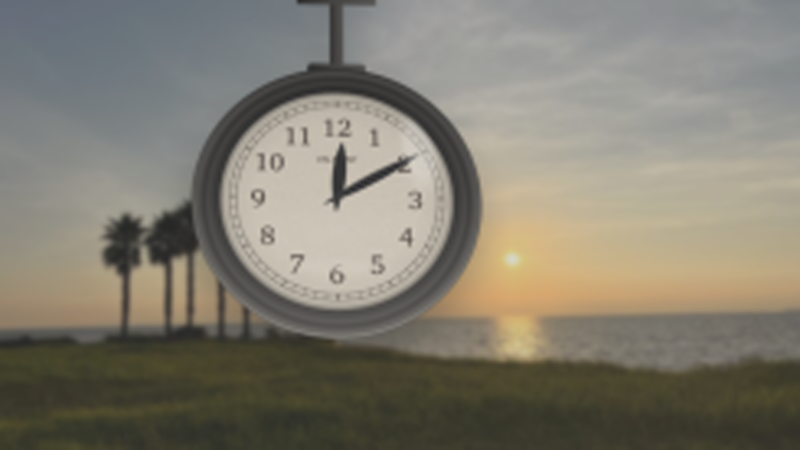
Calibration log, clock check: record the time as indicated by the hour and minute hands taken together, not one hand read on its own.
12:10
